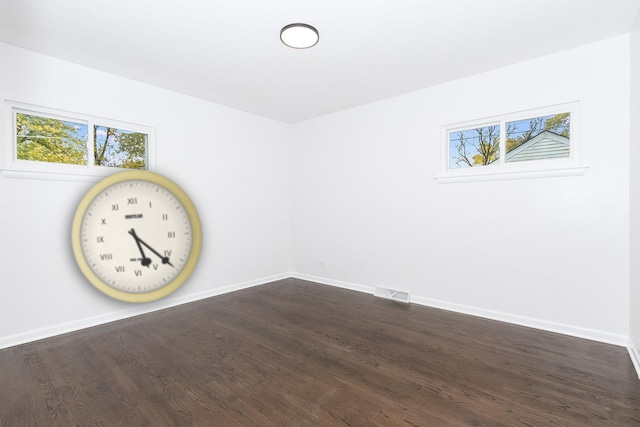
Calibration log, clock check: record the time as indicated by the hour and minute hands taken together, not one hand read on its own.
5:22
